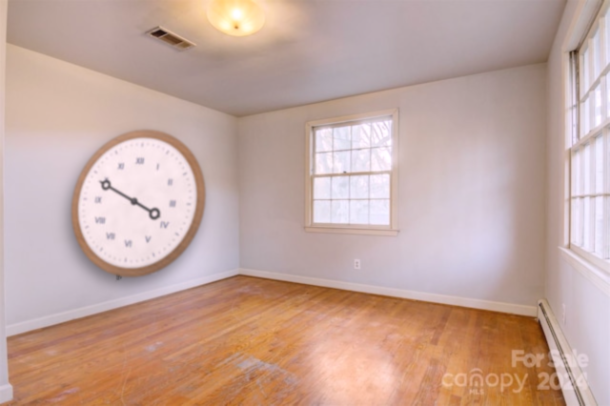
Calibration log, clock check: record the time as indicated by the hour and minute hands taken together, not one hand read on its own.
3:49
